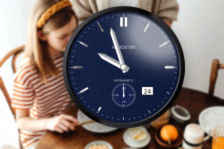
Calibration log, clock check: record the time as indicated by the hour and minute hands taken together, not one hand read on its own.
9:57
